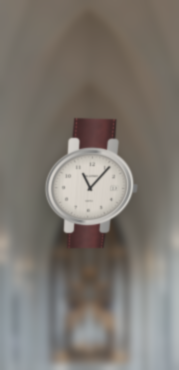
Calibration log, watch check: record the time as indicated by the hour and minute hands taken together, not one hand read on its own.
11:06
